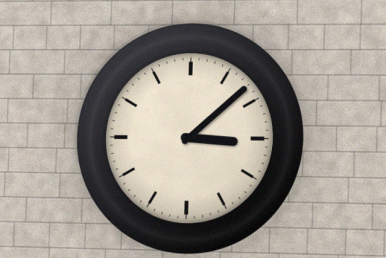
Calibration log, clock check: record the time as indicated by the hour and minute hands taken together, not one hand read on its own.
3:08
